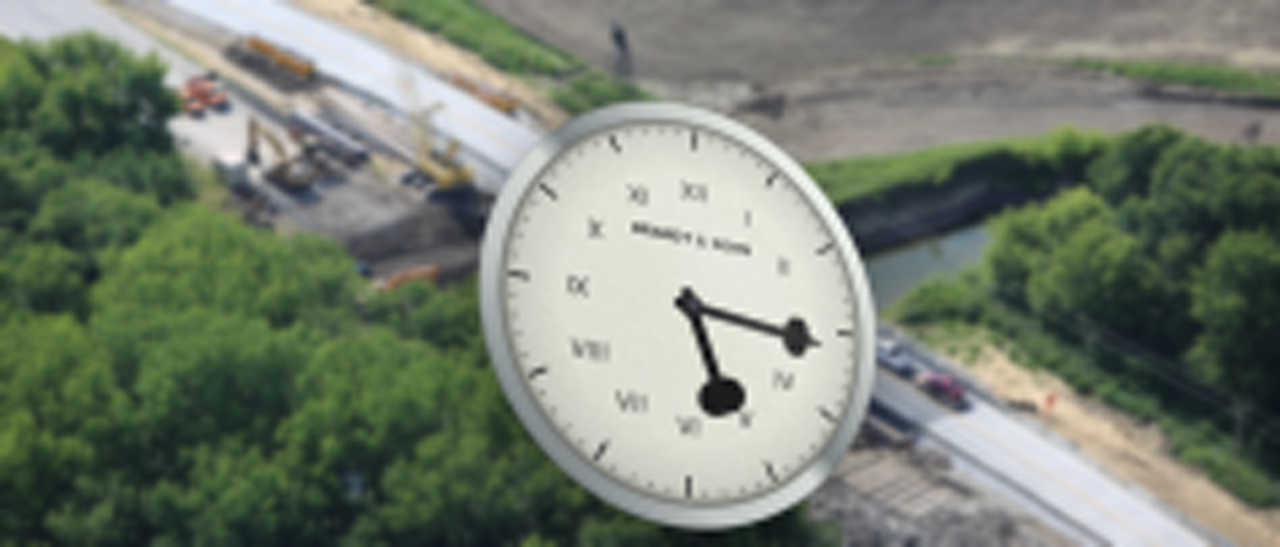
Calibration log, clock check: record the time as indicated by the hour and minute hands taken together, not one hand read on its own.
5:16
